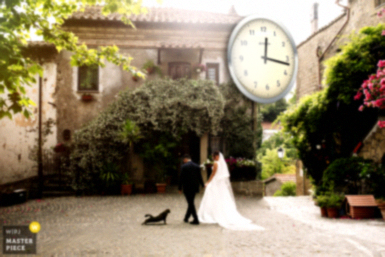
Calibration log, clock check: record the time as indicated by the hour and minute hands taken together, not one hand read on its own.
12:17
